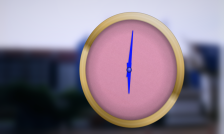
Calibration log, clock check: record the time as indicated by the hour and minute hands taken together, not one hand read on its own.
6:01
